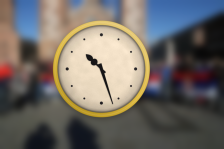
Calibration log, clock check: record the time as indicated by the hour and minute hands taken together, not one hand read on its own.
10:27
